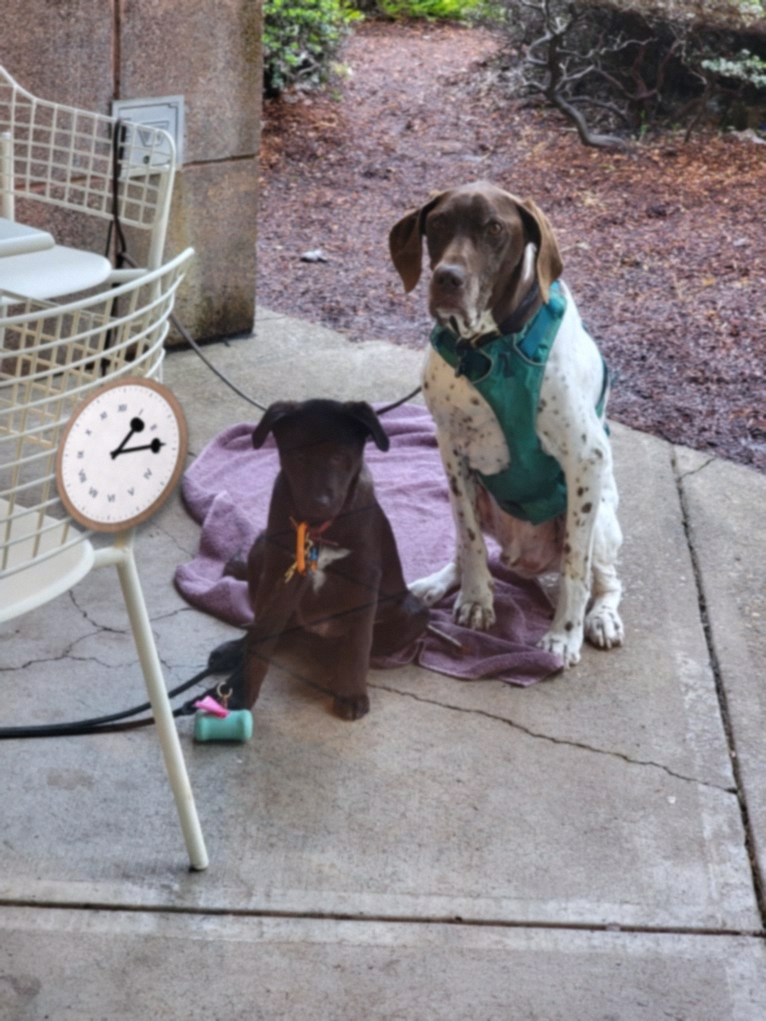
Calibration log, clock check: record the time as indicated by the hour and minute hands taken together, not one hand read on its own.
1:14
